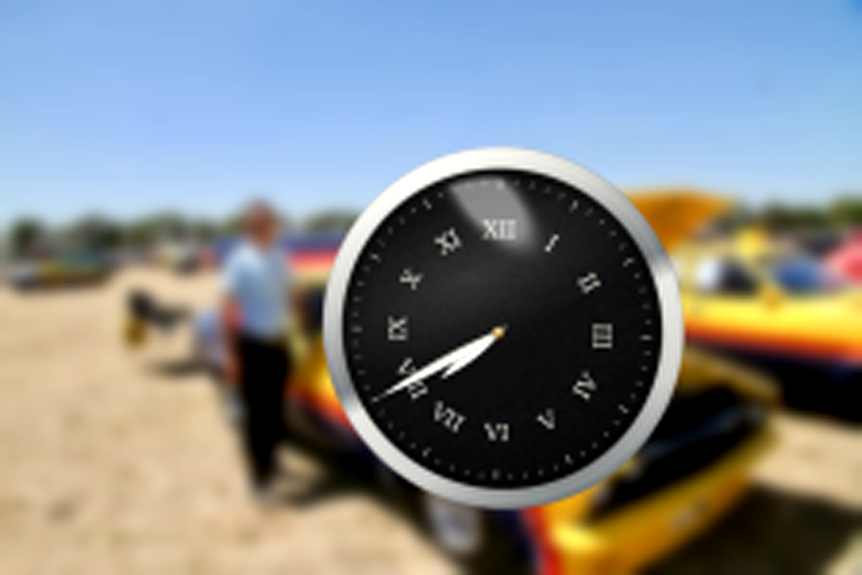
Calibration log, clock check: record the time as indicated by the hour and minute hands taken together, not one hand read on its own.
7:40
